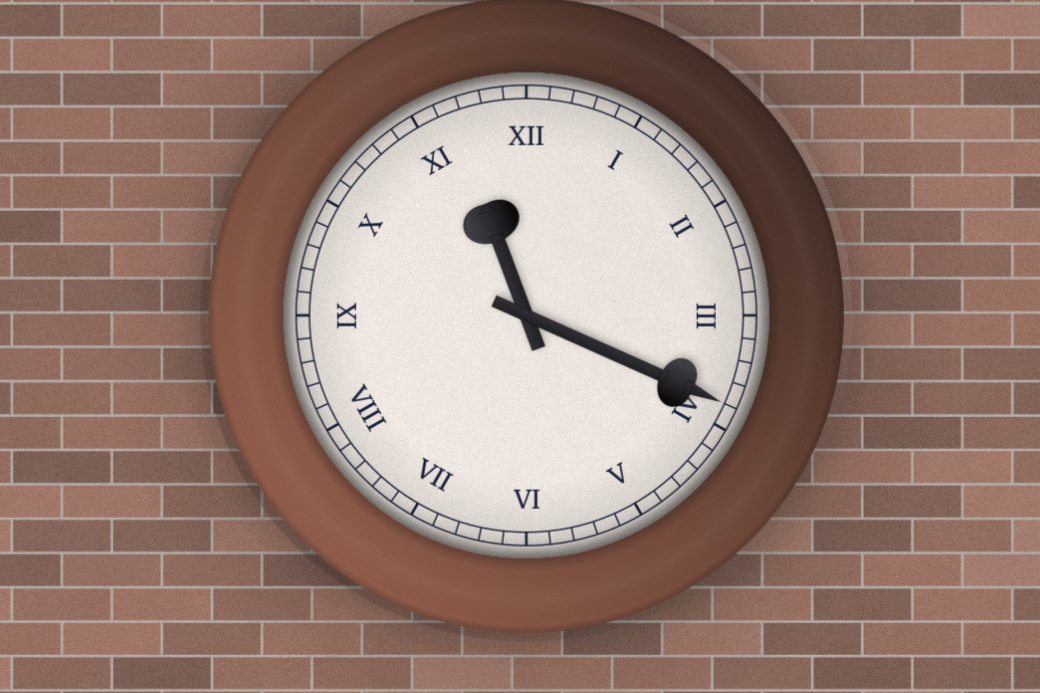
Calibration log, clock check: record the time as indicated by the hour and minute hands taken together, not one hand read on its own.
11:19
